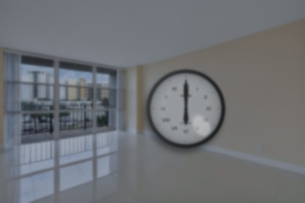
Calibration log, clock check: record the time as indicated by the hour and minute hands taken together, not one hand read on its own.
6:00
